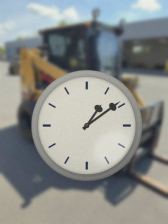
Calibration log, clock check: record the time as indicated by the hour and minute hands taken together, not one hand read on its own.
1:09
